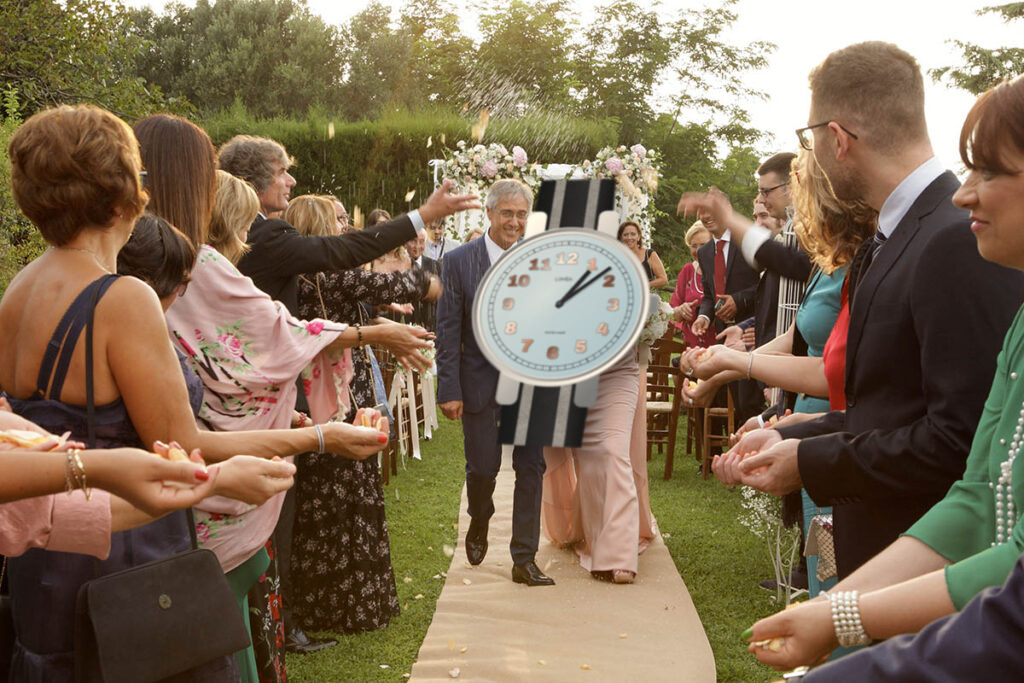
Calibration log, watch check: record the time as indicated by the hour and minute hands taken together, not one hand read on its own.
1:08
